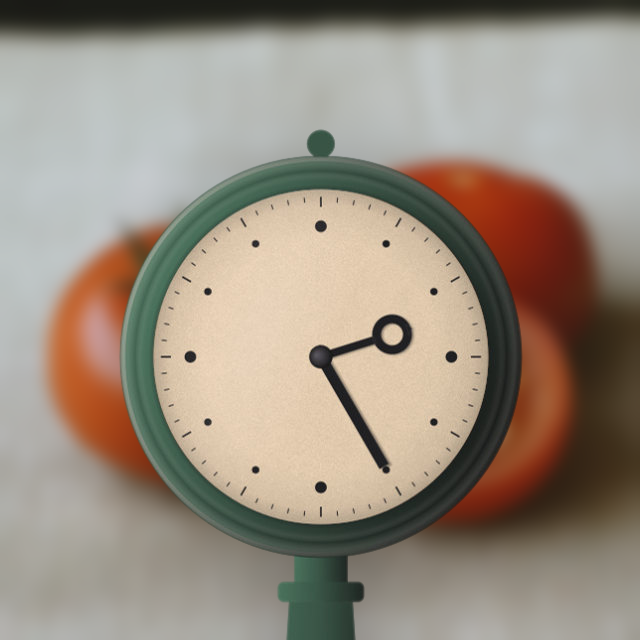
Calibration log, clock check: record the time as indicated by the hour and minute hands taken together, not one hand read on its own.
2:25
